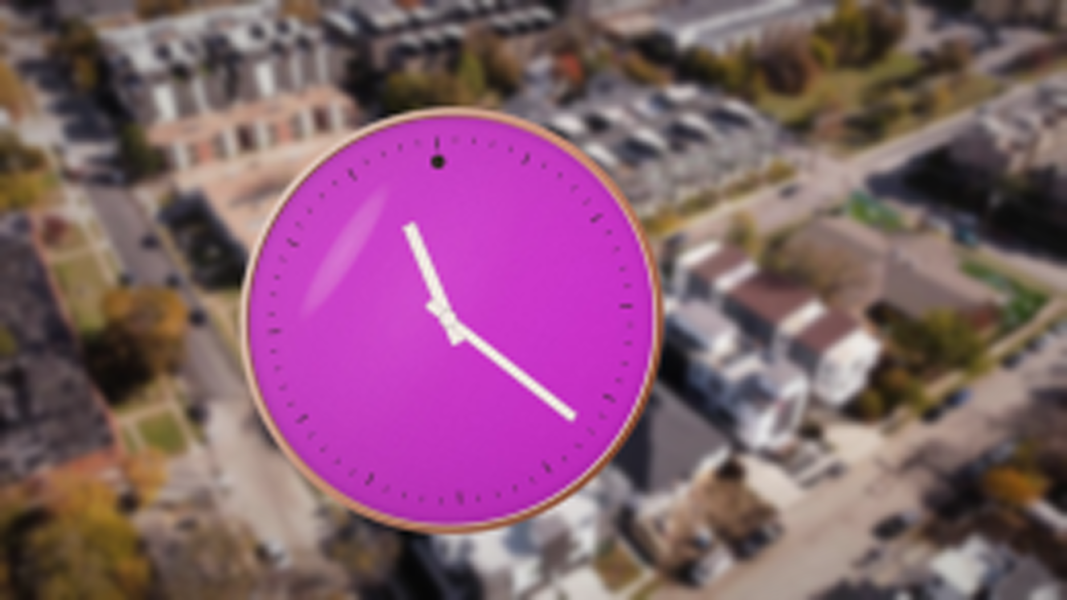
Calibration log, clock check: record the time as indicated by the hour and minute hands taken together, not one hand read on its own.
11:22
